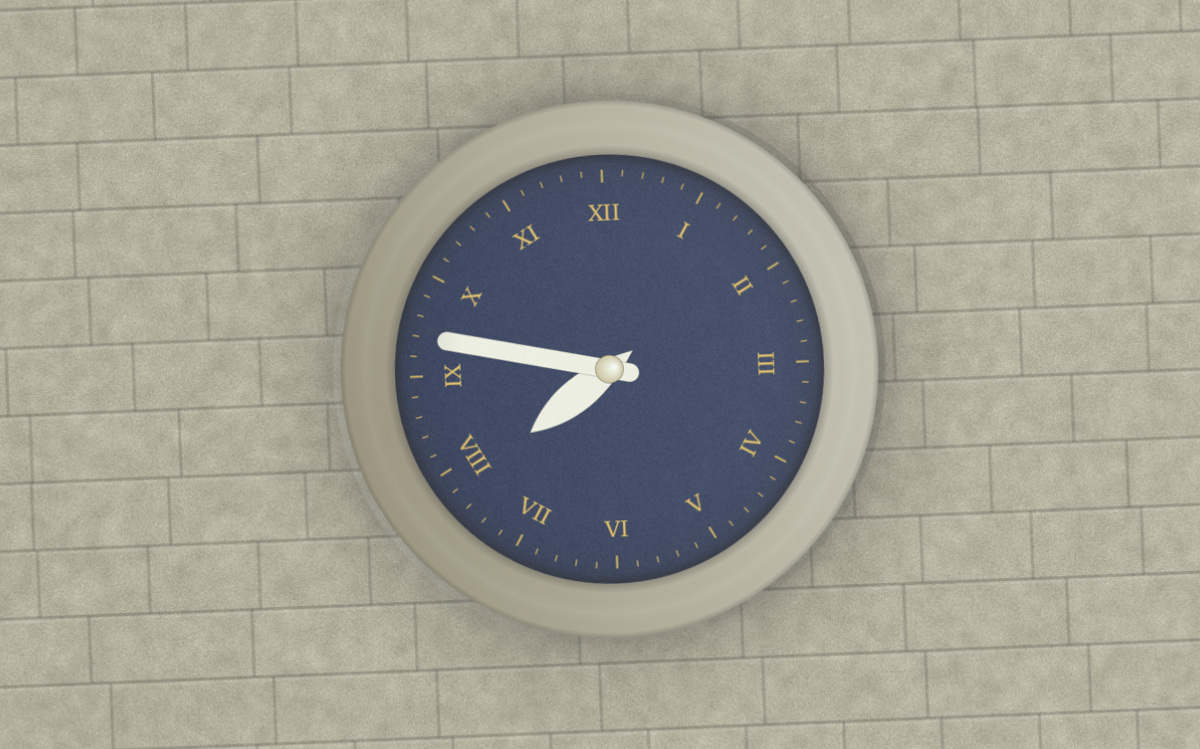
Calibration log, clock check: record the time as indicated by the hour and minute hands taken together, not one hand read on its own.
7:47
